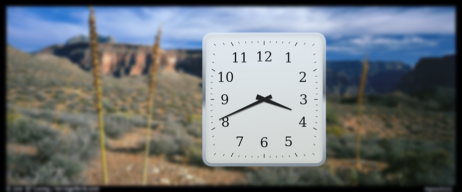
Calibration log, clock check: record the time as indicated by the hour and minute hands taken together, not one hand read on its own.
3:41
